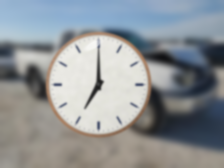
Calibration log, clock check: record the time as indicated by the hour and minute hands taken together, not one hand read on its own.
7:00
